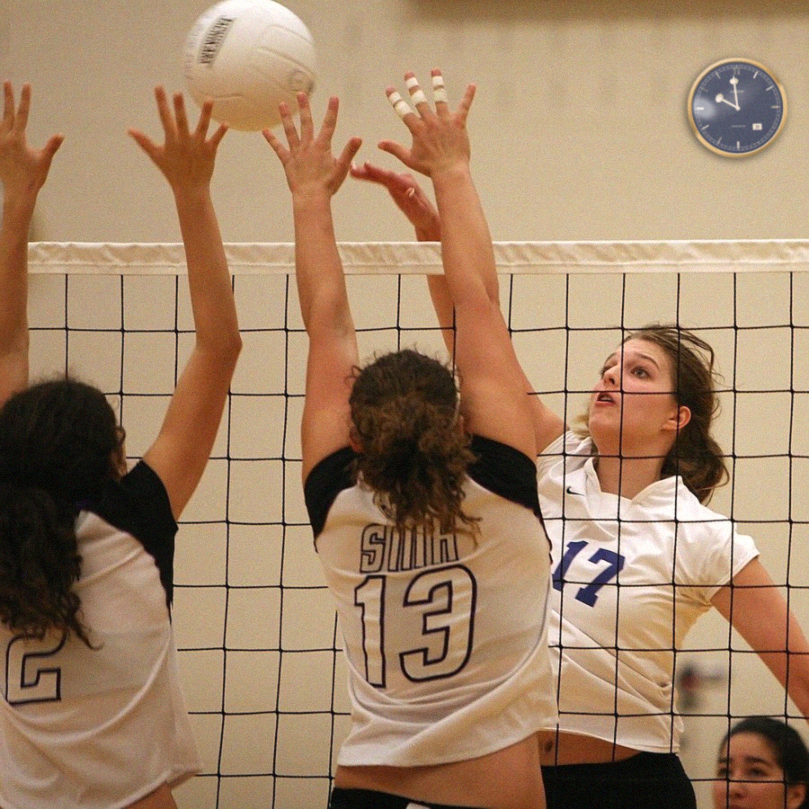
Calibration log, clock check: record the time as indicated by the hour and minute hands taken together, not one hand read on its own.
9:59
